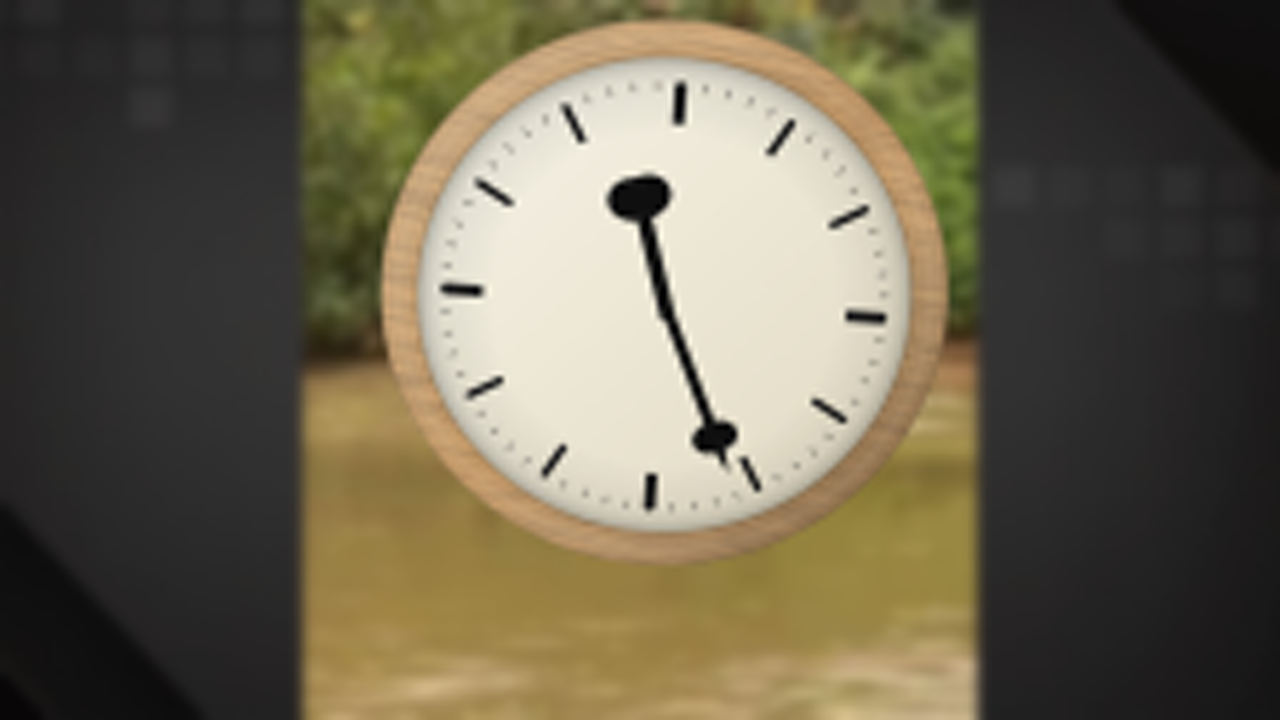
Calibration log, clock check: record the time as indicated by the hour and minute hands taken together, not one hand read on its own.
11:26
